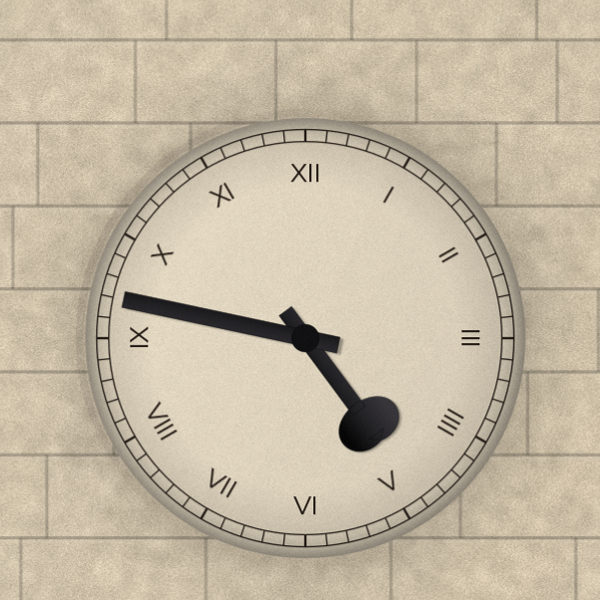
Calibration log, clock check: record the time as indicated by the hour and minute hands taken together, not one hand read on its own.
4:47
